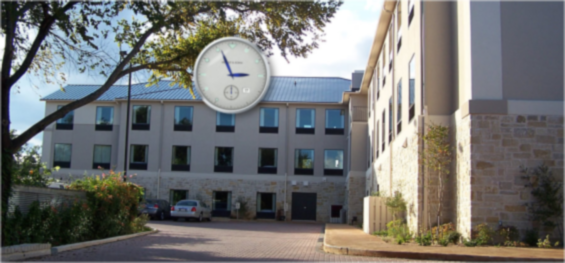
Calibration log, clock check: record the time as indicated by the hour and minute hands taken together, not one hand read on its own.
2:56
